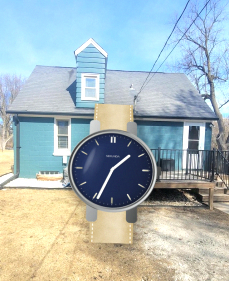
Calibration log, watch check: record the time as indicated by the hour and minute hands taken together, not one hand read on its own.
1:34
